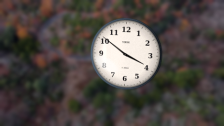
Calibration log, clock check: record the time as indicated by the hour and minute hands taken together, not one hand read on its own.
3:51
